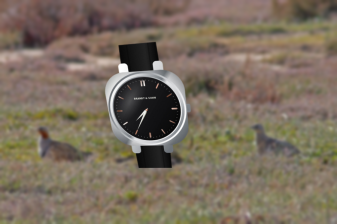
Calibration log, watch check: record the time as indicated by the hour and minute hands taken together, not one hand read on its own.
7:35
